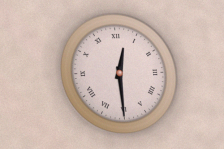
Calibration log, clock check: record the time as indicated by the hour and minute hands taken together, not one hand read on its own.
12:30
